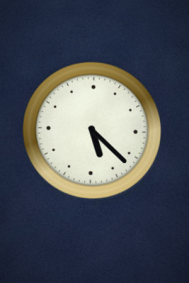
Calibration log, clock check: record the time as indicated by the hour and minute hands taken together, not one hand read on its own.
5:22
